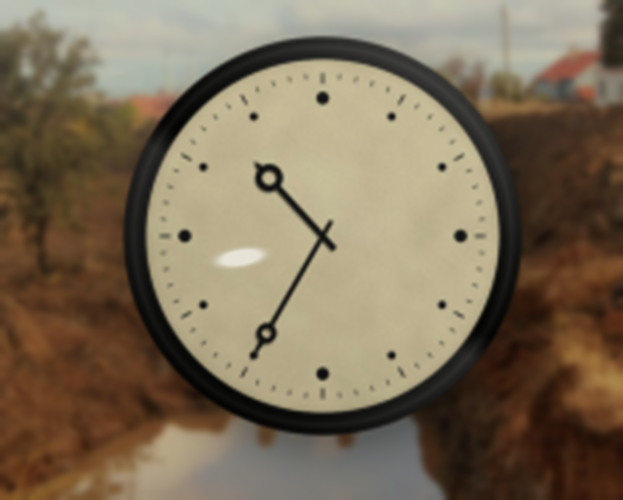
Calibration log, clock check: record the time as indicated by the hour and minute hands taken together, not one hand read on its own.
10:35
